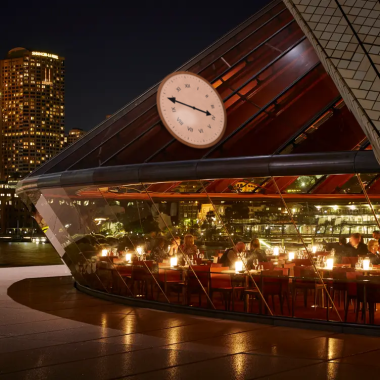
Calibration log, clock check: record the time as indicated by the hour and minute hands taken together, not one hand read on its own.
3:49
